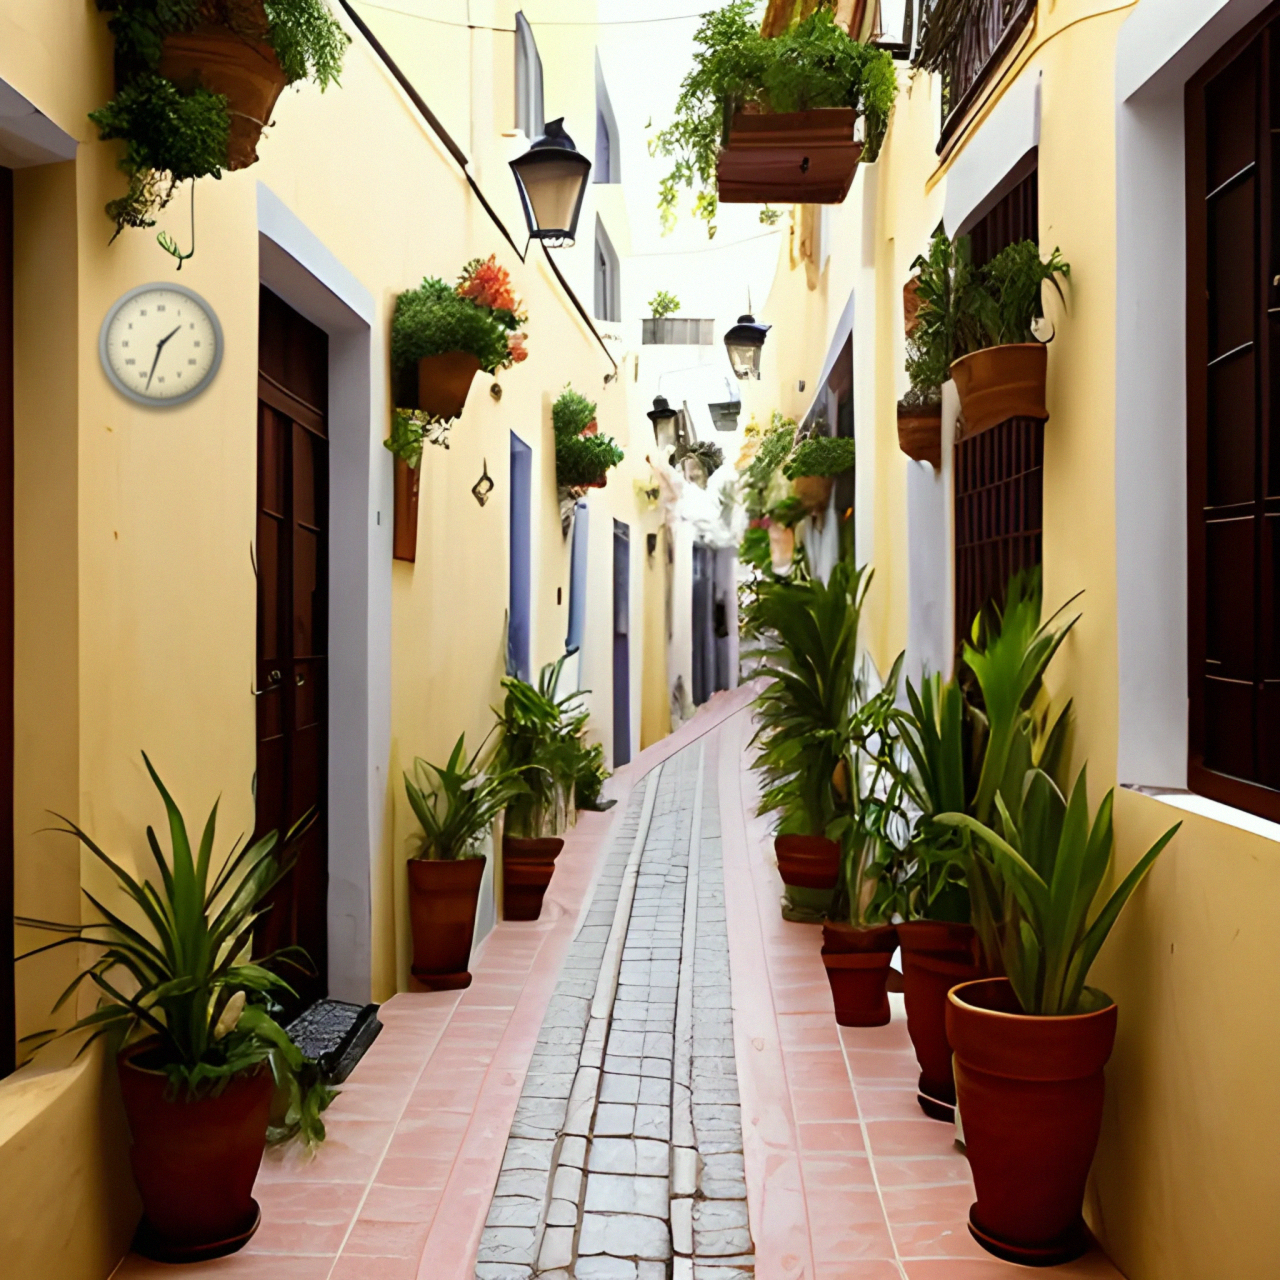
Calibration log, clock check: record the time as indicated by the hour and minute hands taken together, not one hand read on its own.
1:33
